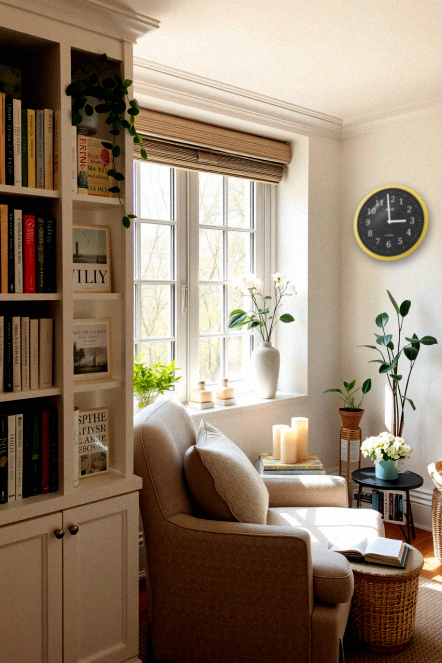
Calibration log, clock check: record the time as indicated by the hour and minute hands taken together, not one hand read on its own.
2:59
